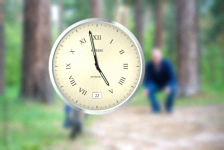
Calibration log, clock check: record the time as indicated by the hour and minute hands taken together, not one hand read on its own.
4:58
